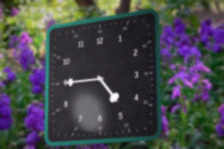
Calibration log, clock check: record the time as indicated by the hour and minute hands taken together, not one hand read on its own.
4:45
